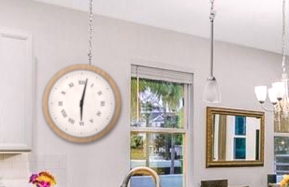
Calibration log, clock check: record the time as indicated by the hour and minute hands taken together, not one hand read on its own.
6:02
